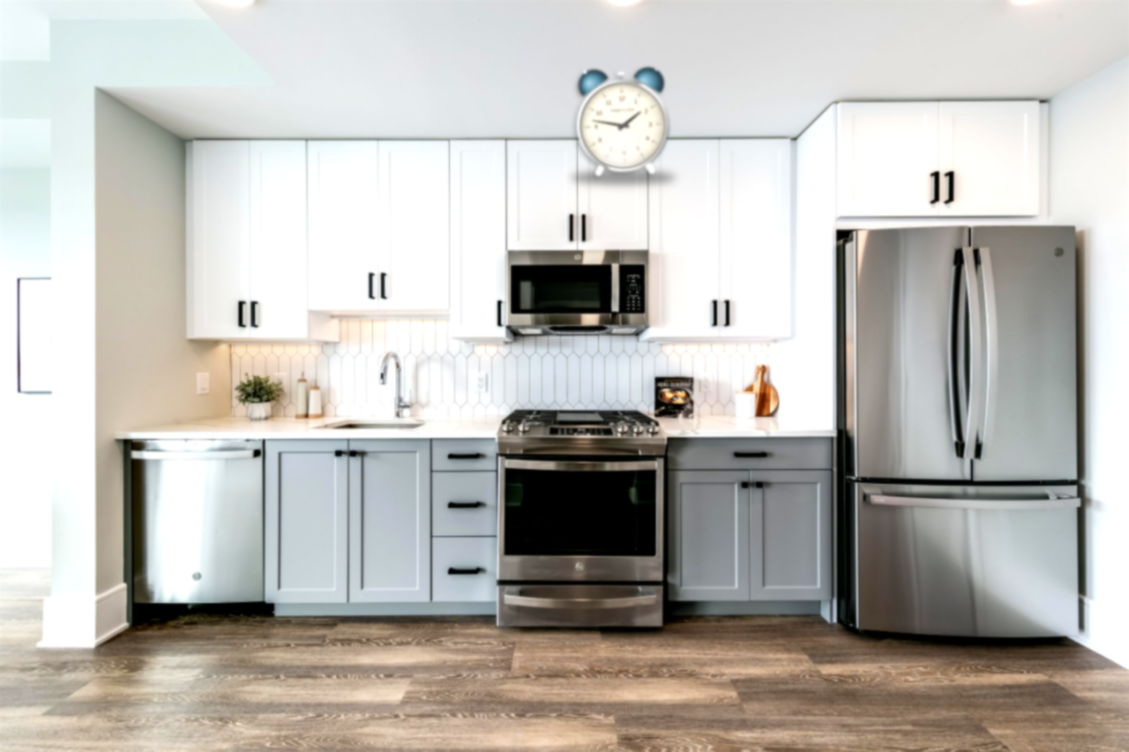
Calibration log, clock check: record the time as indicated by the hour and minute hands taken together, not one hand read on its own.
1:47
